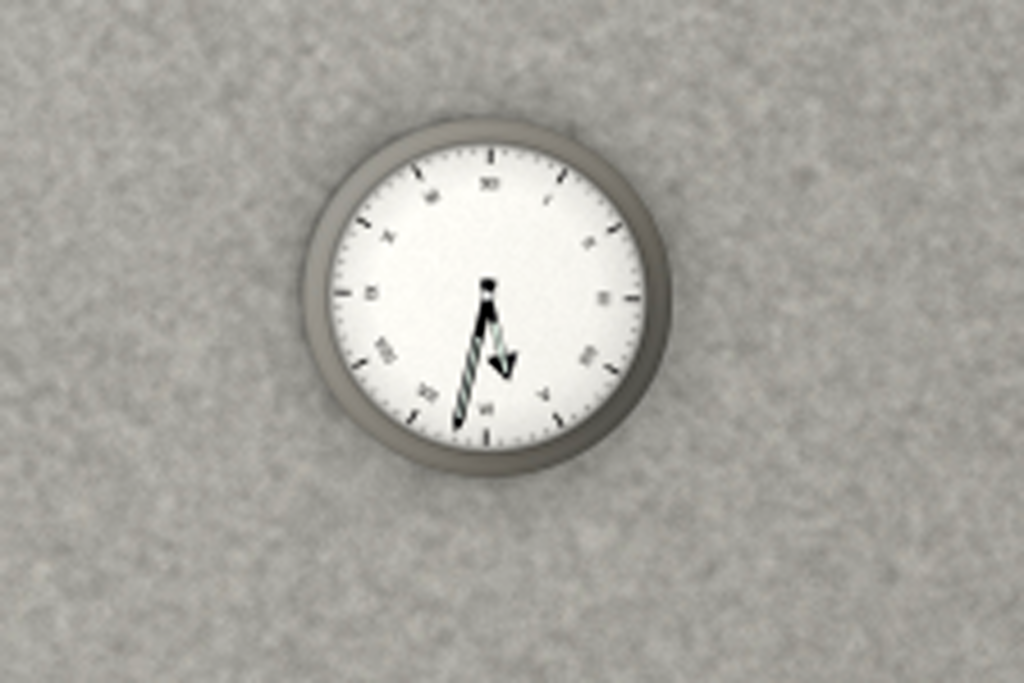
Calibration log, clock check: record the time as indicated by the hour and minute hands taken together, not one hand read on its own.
5:32
